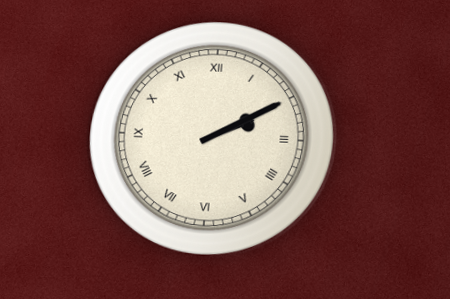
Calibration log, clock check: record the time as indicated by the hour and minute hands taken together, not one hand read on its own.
2:10
